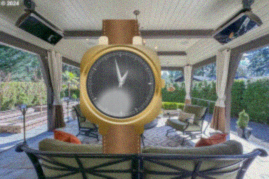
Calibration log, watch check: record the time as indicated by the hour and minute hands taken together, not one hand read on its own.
12:58
